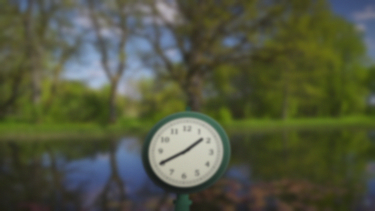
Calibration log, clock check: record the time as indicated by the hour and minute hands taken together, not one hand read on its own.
1:40
